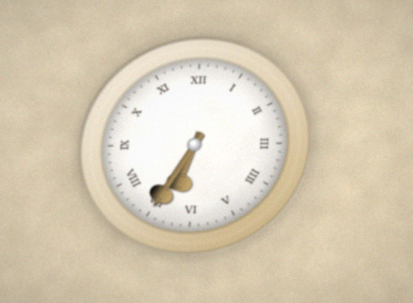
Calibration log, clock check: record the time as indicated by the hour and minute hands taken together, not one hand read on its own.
6:35
